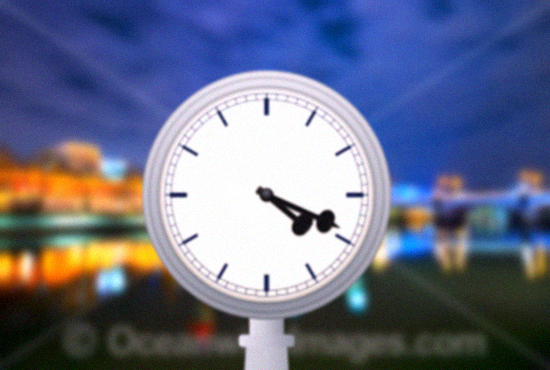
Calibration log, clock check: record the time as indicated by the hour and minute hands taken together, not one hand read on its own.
4:19
